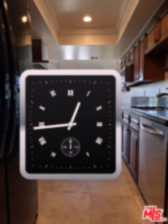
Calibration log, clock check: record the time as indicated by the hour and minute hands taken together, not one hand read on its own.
12:44
